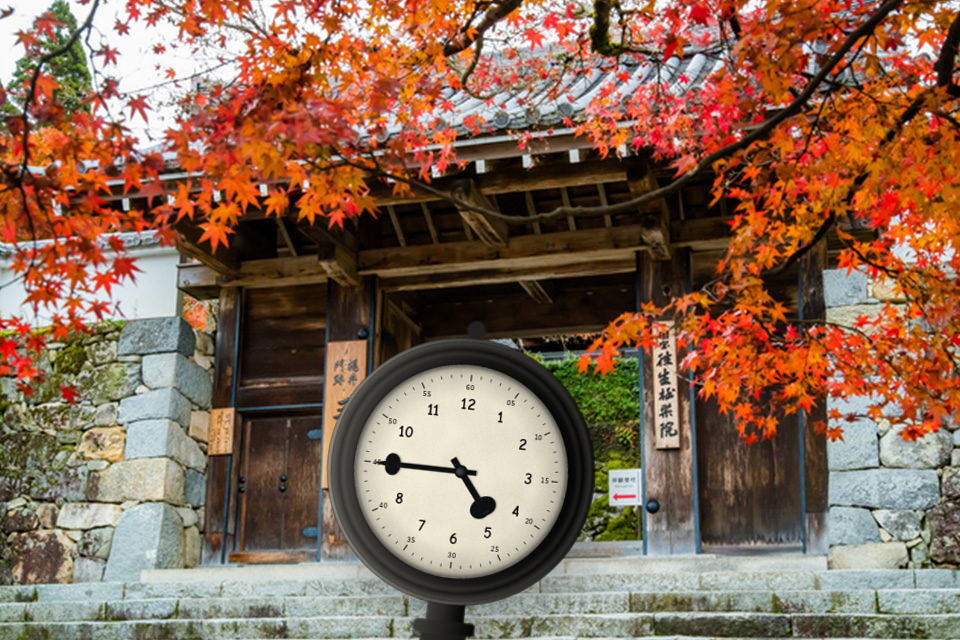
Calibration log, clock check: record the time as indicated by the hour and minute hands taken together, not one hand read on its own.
4:45
